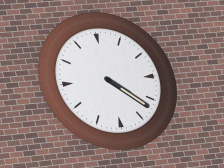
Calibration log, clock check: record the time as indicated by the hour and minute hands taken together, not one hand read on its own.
4:22
